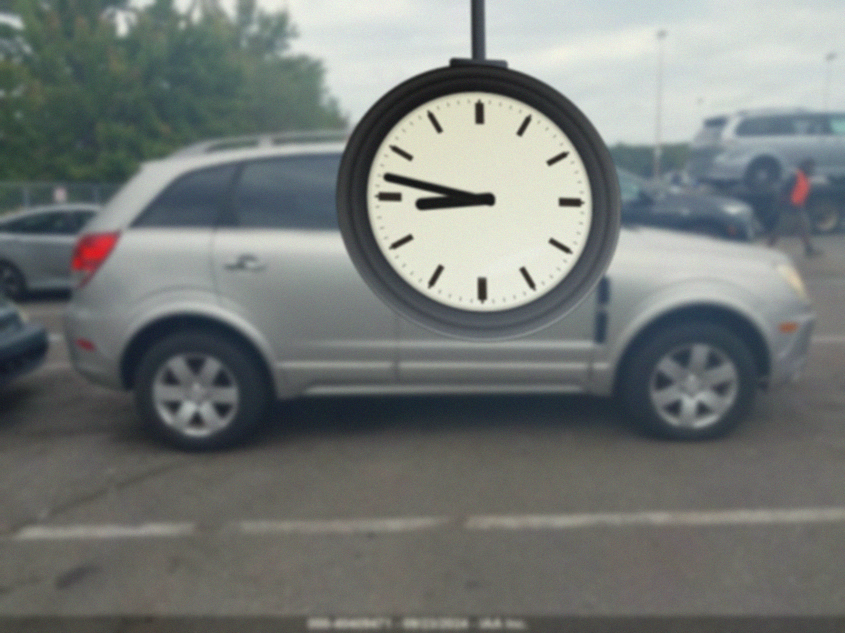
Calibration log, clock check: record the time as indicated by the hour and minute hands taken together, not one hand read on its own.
8:47
